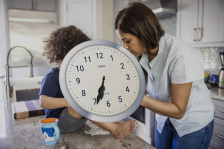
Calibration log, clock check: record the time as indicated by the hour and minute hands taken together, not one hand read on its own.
6:34
